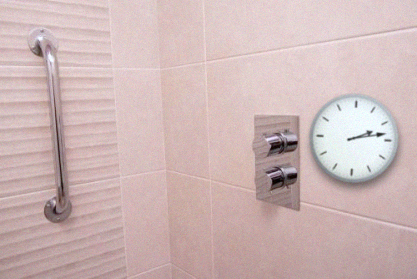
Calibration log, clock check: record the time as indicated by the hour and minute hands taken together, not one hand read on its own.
2:13
